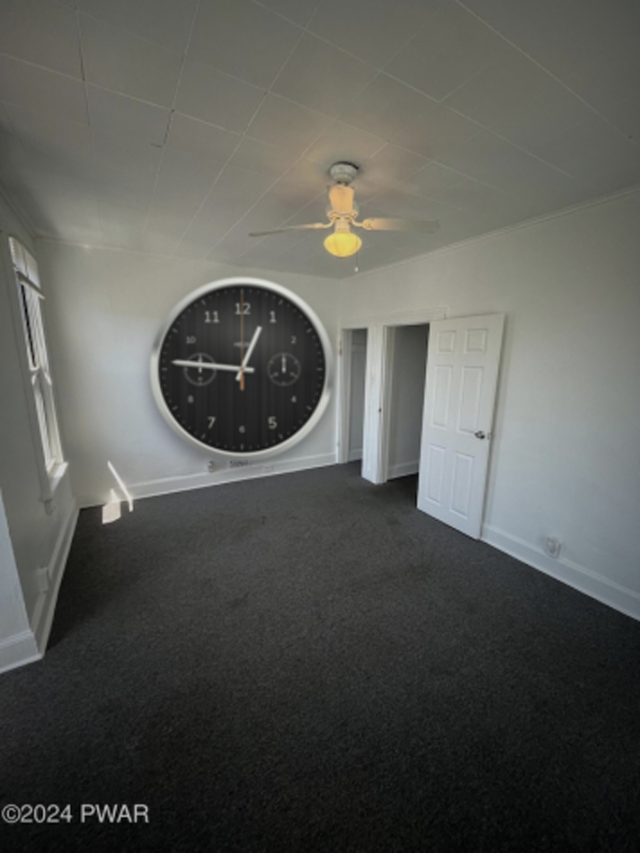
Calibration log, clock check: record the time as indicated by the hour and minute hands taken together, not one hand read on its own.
12:46
